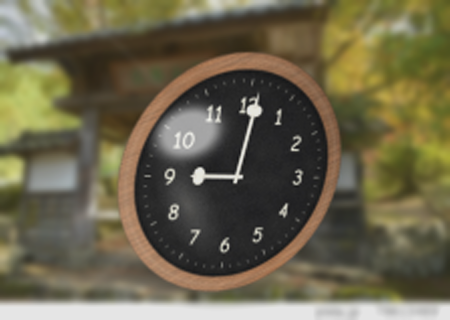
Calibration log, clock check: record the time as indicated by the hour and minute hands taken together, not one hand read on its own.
9:01
